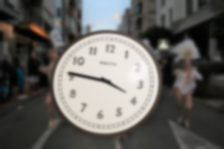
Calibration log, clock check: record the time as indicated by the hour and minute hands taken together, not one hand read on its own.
3:46
